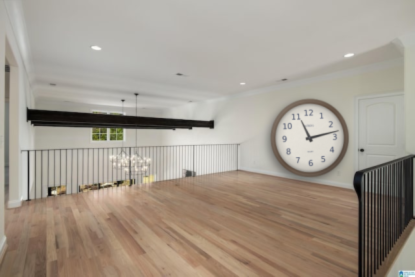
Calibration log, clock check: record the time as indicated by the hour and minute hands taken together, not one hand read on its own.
11:13
